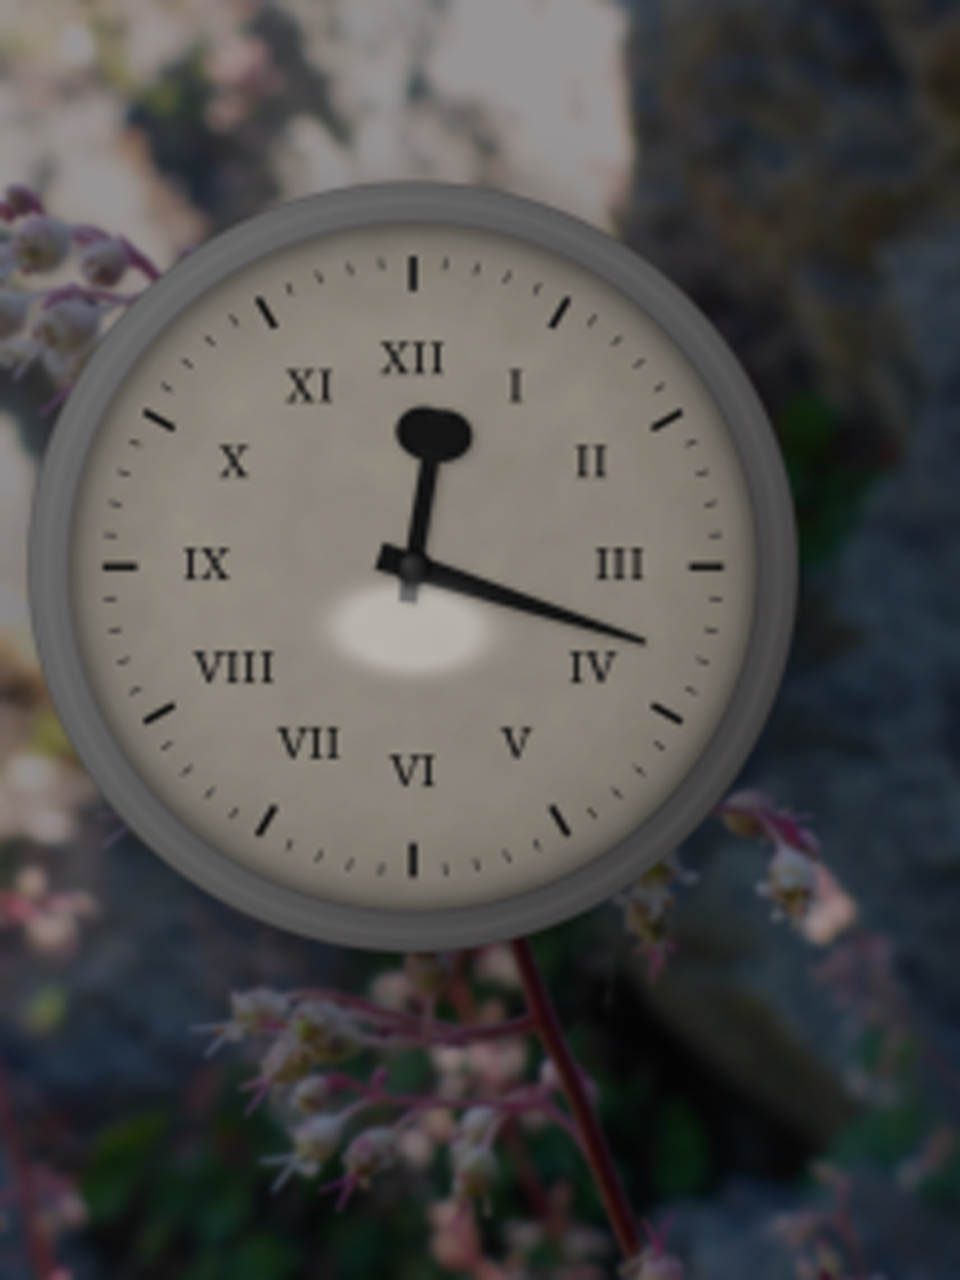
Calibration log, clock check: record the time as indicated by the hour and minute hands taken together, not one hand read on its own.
12:18
